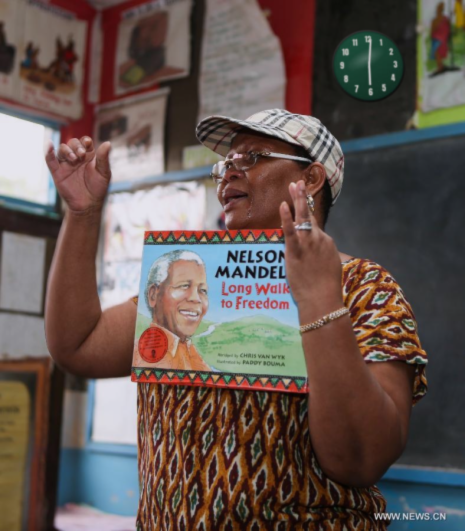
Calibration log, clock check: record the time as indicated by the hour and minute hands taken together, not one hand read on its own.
6:01
